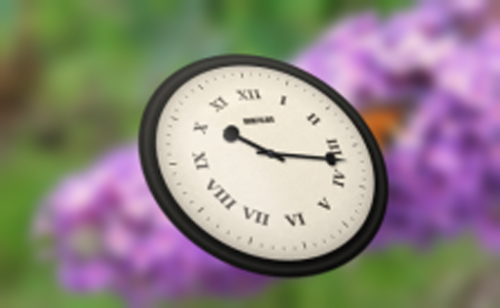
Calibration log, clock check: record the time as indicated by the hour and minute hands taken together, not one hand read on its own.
10:17
